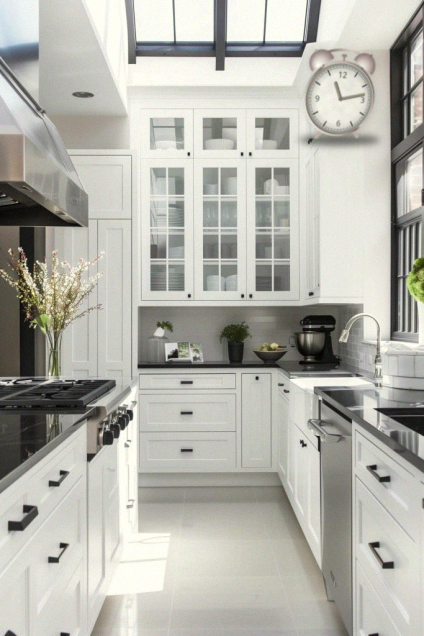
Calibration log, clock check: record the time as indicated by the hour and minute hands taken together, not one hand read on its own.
11:13
